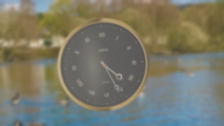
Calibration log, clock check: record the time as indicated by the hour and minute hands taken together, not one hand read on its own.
4:26
